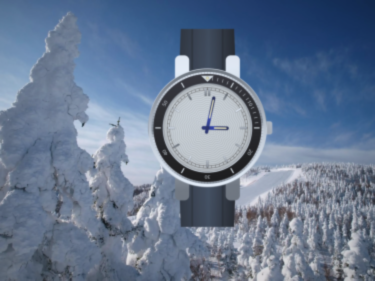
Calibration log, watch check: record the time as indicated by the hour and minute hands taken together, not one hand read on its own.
3:02
